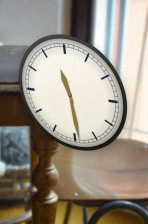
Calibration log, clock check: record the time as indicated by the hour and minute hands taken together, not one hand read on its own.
11:29
